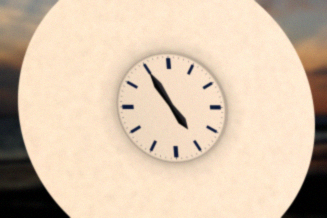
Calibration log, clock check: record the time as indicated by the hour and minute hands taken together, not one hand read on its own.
4:55
